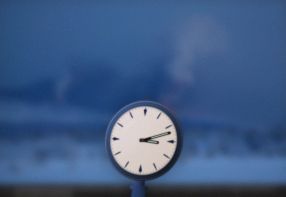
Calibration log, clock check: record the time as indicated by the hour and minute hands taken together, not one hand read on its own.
3:12
